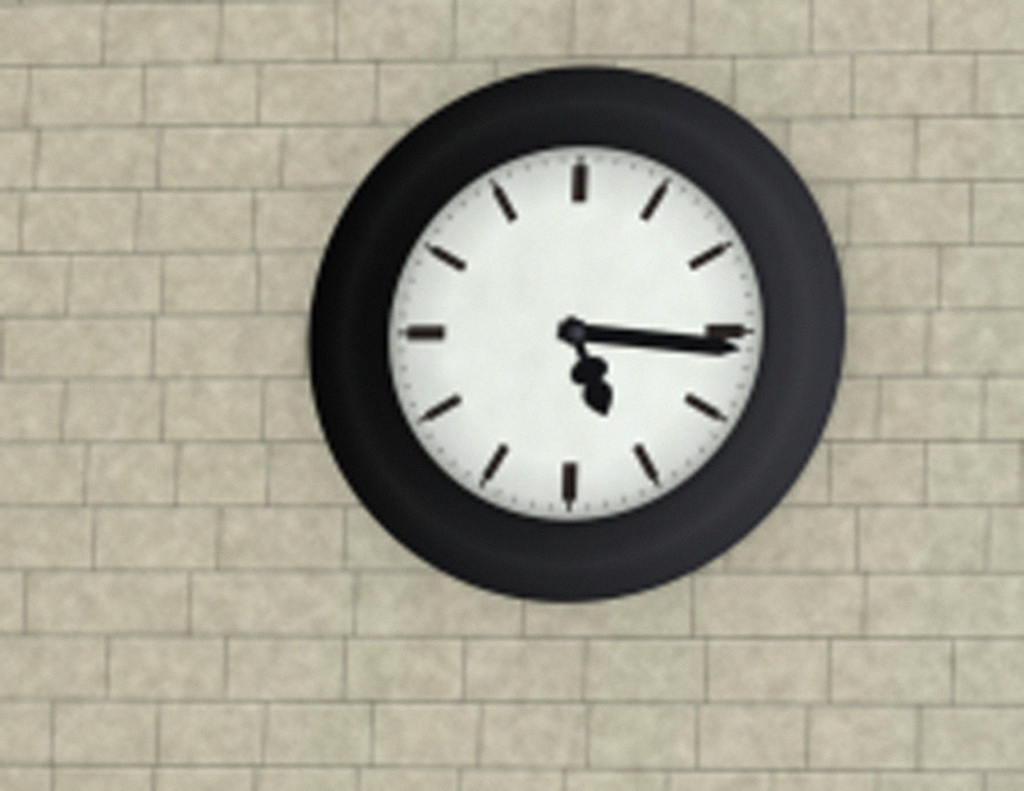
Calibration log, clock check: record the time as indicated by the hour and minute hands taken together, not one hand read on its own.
5:16
